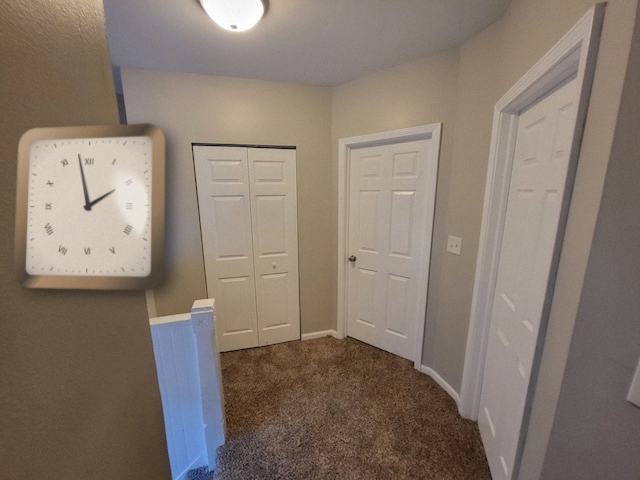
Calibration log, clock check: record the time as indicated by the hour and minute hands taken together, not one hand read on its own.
1:58
